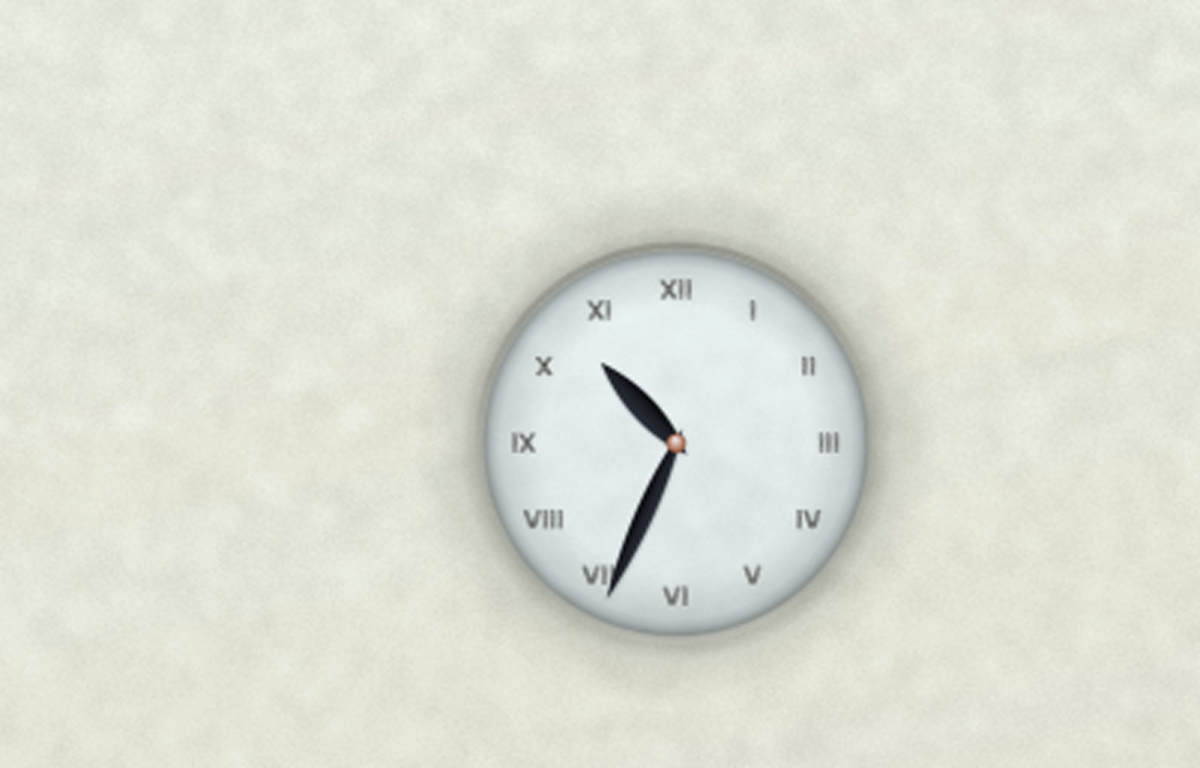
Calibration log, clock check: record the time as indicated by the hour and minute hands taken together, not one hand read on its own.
10:34
